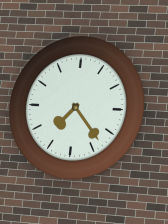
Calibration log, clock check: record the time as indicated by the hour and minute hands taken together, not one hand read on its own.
7:23
